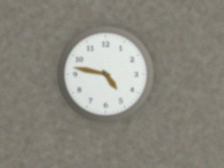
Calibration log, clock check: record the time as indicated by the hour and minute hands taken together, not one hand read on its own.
4:47
